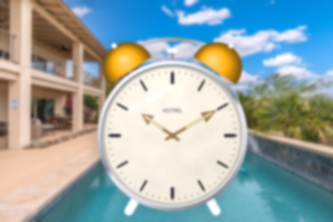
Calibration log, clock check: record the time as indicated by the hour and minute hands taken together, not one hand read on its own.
10:10
